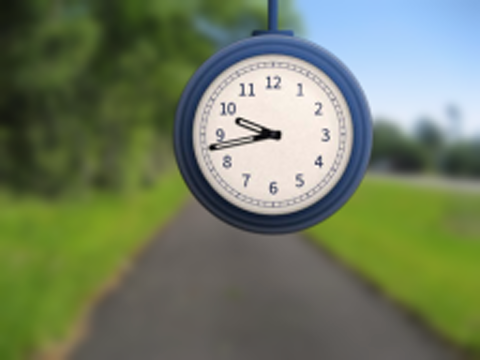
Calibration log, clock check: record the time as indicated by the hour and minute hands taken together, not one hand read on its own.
9:43
